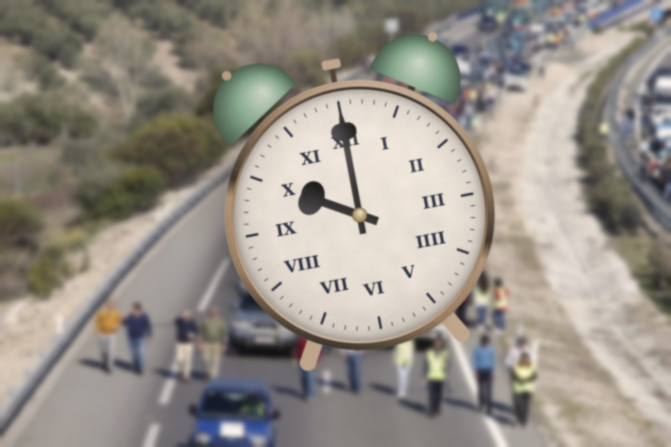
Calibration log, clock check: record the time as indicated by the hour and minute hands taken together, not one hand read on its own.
10:00
